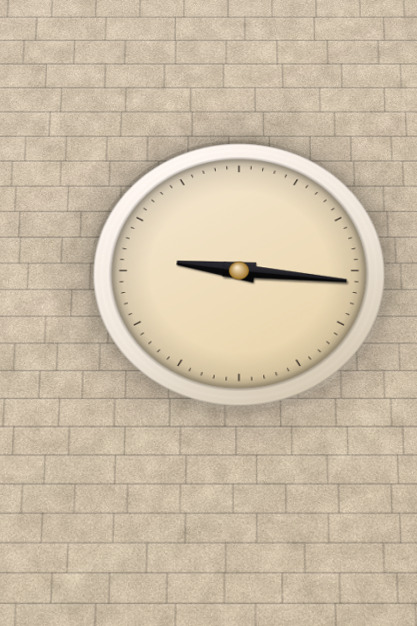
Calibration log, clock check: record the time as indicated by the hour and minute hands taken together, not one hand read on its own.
9:16
